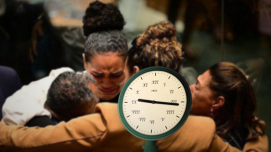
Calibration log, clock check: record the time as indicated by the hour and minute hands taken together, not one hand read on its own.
9:16
